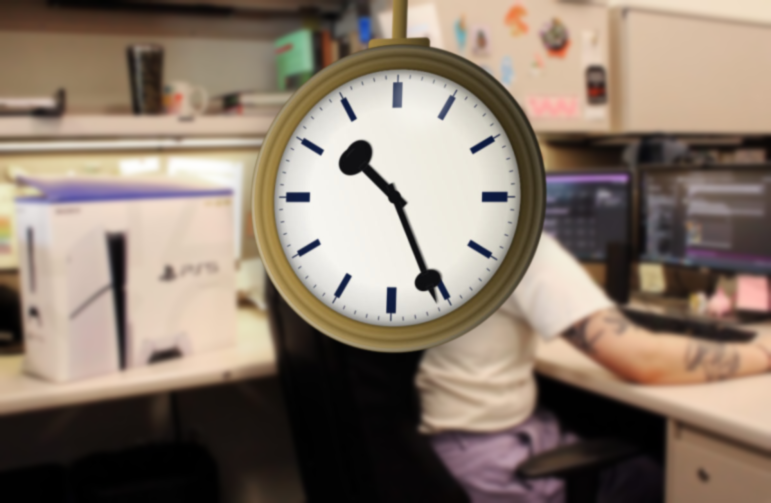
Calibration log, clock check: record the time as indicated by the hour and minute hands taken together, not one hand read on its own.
10:26
